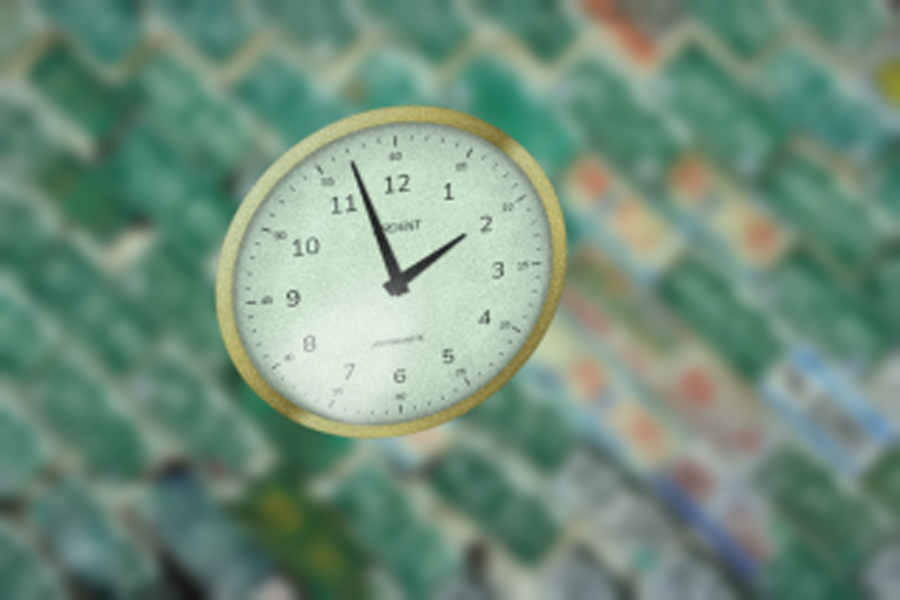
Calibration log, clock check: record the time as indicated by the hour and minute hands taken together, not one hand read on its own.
1:57
